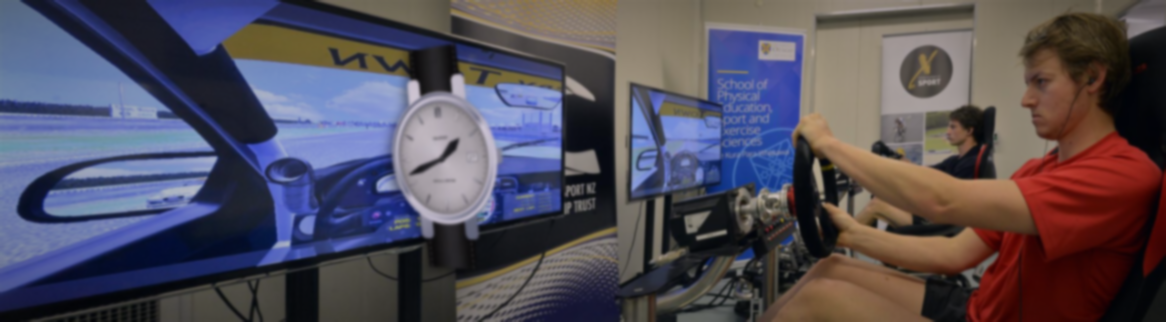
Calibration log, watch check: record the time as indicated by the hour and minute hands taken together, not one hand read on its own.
1:42
